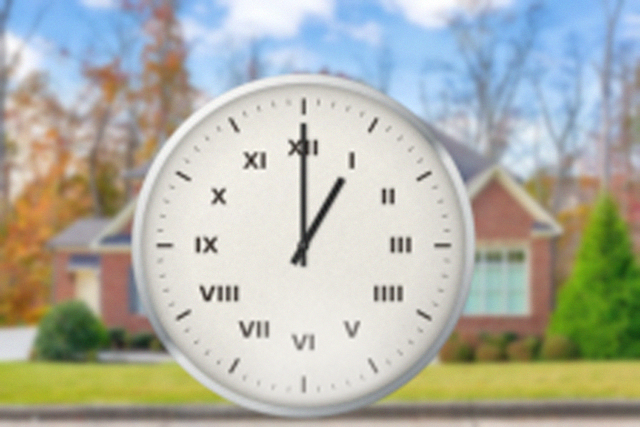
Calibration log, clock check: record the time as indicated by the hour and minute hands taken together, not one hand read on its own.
1:00
